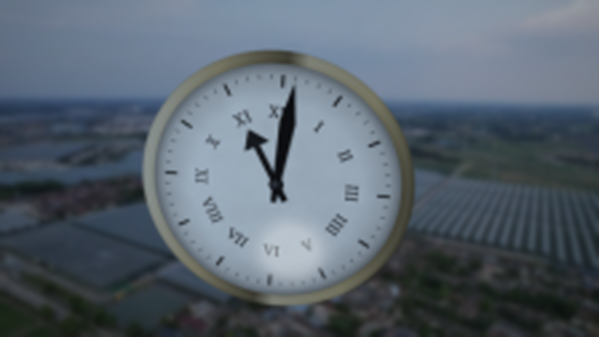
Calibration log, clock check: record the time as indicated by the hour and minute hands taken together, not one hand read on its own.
11:01
